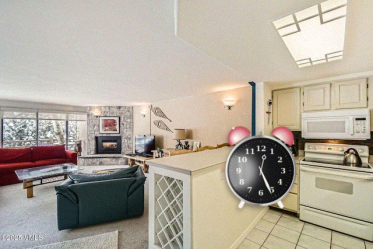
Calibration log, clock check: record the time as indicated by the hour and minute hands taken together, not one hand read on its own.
12:26
